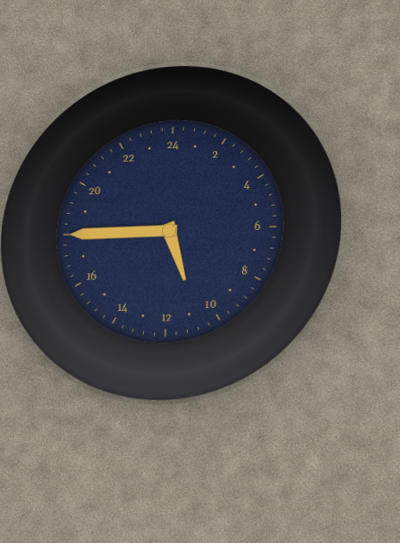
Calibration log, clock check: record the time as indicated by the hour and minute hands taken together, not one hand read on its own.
10:45
